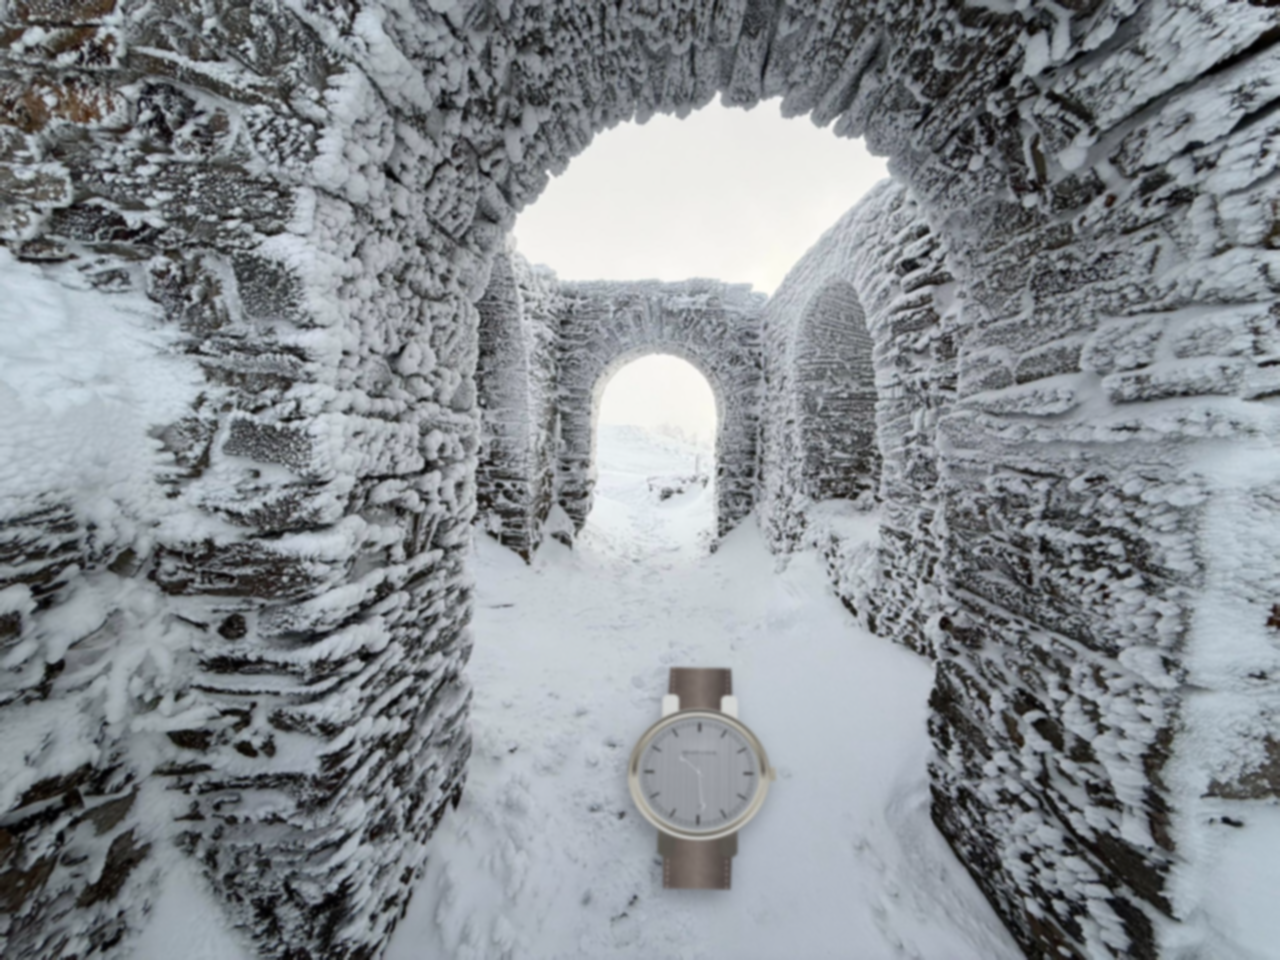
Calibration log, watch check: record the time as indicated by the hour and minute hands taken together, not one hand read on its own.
10:29
